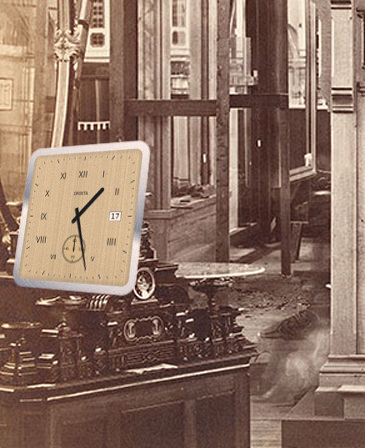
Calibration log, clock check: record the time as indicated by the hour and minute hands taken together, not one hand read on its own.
1:27
